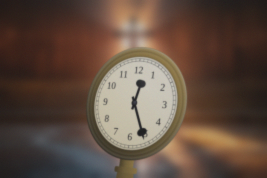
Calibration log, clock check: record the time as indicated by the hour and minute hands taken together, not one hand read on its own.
12:26
